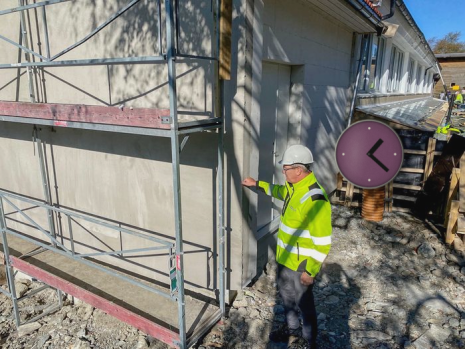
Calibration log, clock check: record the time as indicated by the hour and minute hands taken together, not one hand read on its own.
1:22
